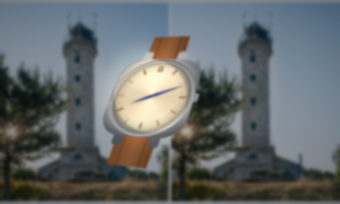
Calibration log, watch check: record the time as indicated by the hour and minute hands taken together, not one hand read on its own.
8:11
